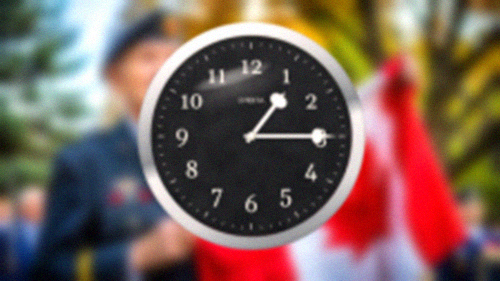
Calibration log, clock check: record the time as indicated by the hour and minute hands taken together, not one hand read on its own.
1:15
